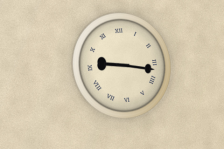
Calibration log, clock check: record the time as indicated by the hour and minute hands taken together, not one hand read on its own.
9:17
